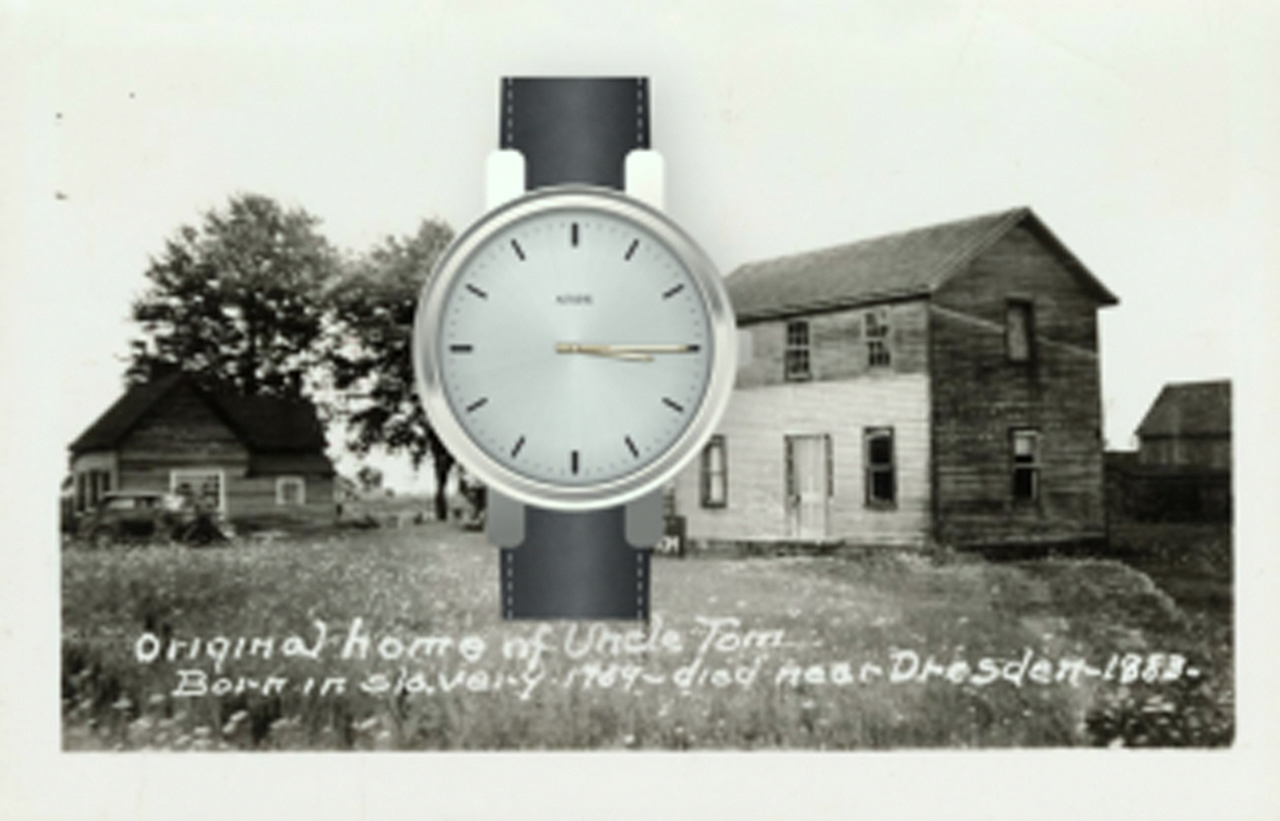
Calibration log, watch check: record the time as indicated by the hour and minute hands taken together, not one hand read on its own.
3:15
